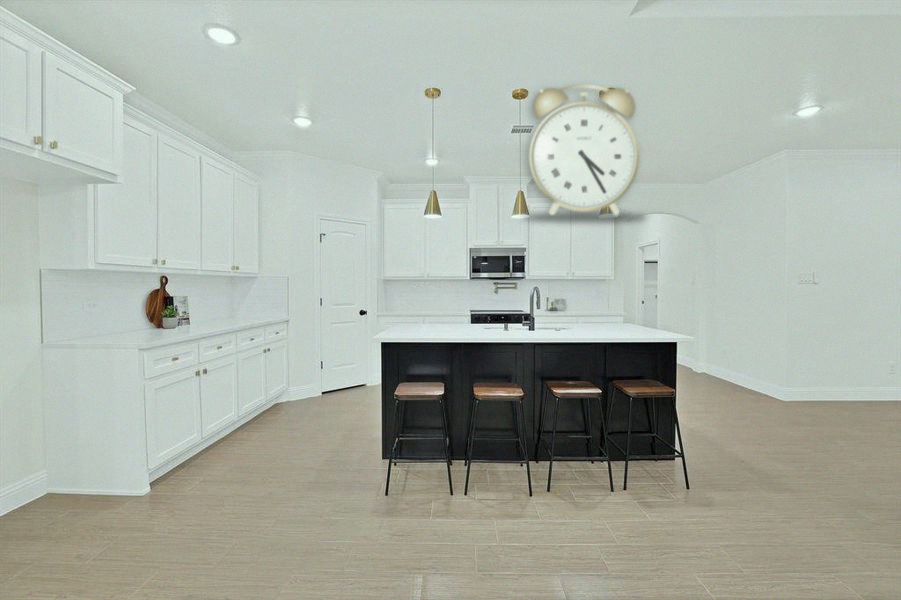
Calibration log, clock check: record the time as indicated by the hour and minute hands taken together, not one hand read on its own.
4:25
